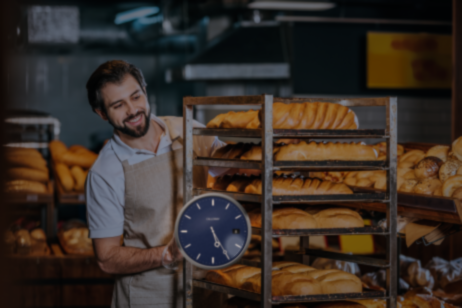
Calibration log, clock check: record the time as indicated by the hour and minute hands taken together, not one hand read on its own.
5:25
